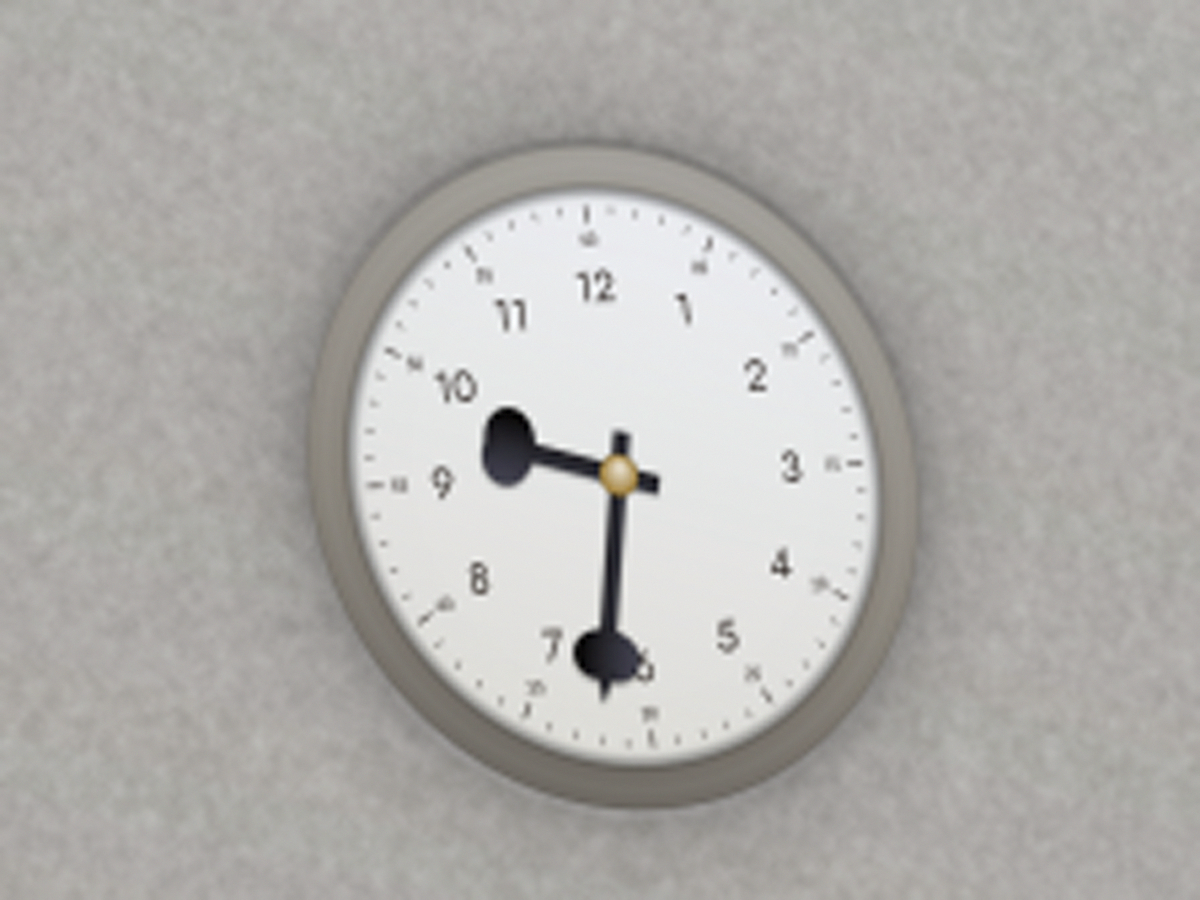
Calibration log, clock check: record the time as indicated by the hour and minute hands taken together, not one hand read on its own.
9:32
